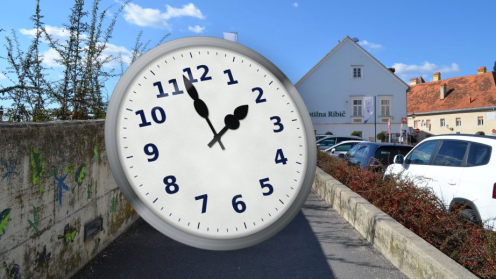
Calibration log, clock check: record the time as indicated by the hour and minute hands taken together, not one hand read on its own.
1:58
